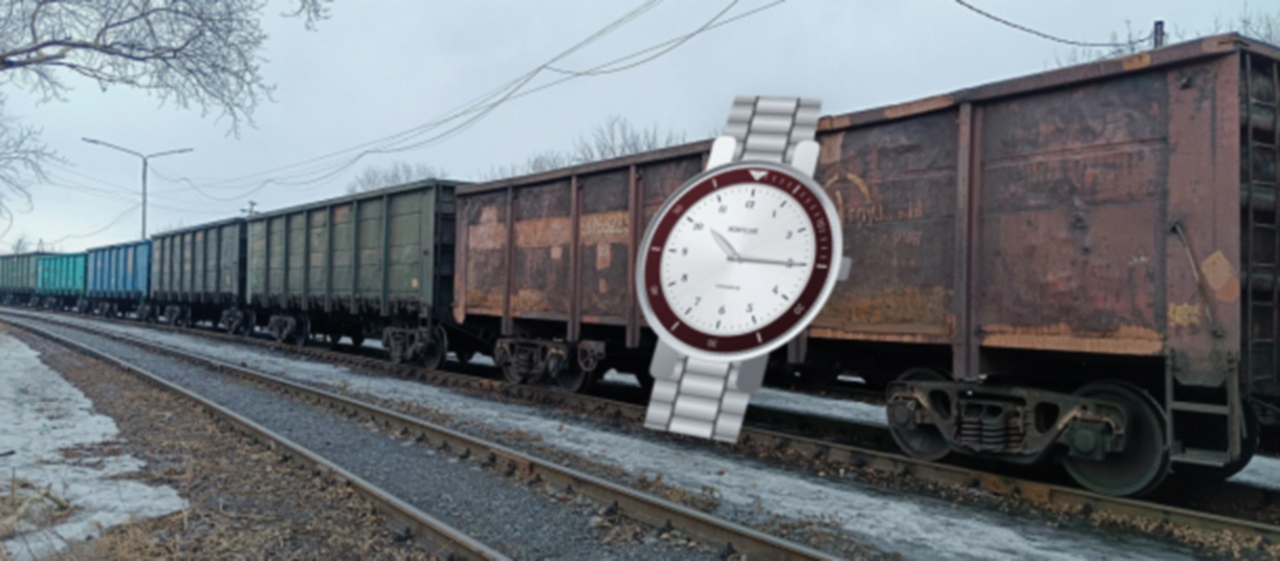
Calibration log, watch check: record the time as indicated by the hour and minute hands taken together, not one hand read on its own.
10:15
